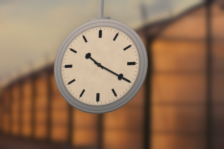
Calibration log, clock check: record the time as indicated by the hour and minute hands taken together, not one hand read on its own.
10:20
